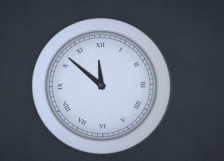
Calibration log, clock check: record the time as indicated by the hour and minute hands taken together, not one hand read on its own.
11:52
